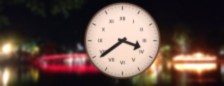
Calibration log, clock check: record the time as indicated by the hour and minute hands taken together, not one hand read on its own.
3:39
